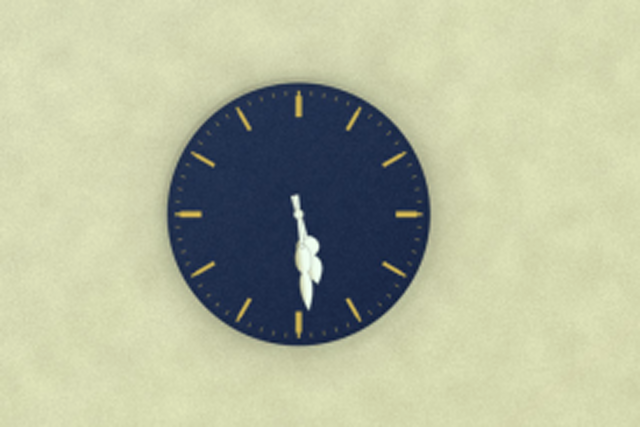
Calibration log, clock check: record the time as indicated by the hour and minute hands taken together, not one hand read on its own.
5:29
